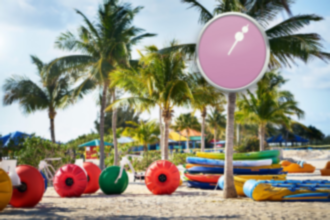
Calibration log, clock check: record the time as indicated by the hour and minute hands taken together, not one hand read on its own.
1:06
